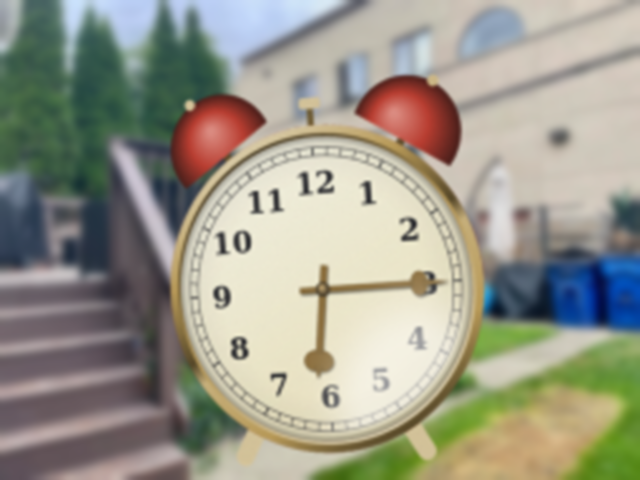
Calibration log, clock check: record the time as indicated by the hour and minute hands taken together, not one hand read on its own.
6:15
